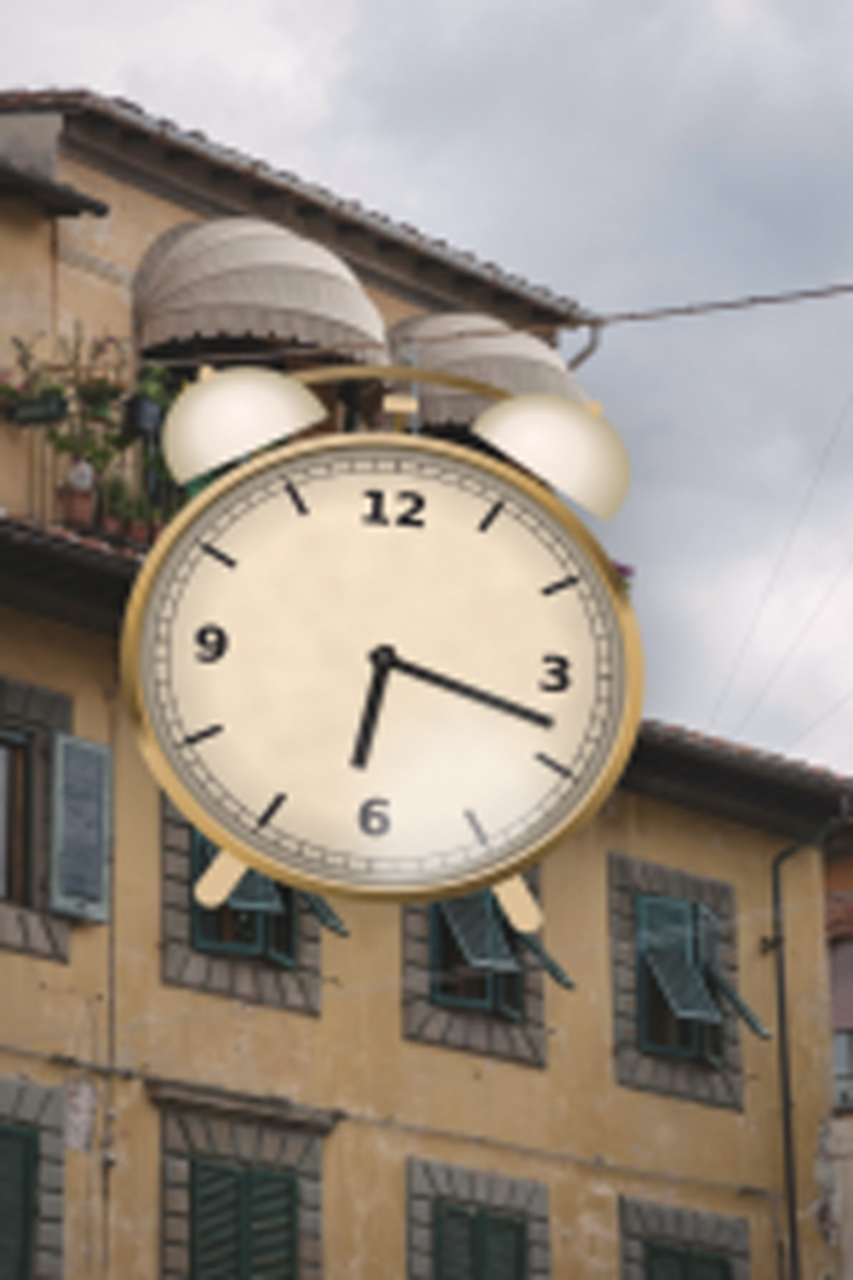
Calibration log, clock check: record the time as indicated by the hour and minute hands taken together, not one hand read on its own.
6:18
